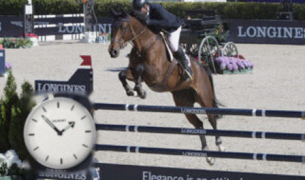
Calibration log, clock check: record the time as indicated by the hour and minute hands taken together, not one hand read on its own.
1:53
